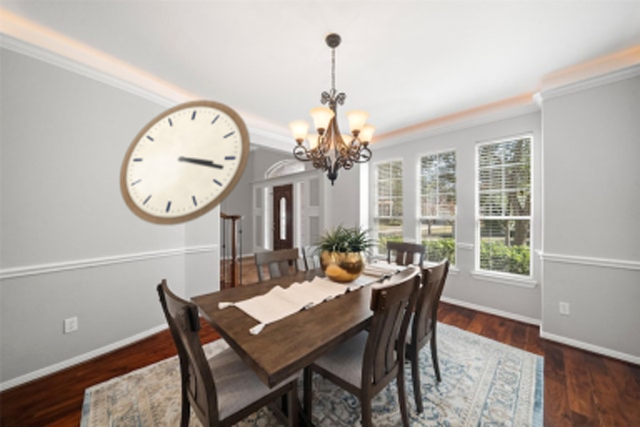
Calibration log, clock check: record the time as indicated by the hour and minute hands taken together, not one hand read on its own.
3:17
